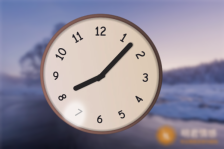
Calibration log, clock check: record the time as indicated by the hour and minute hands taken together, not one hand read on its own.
8:07
